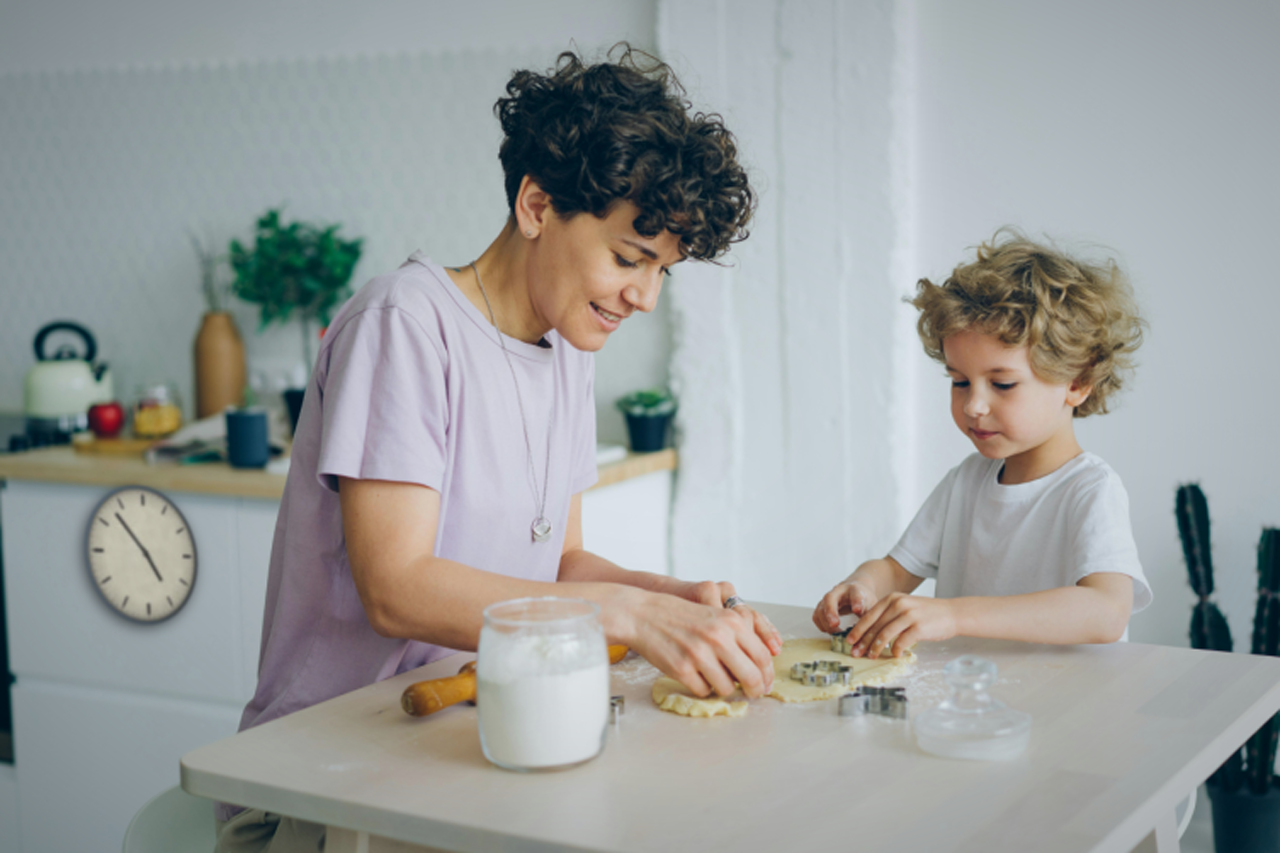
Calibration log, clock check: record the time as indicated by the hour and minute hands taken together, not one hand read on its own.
4:53
